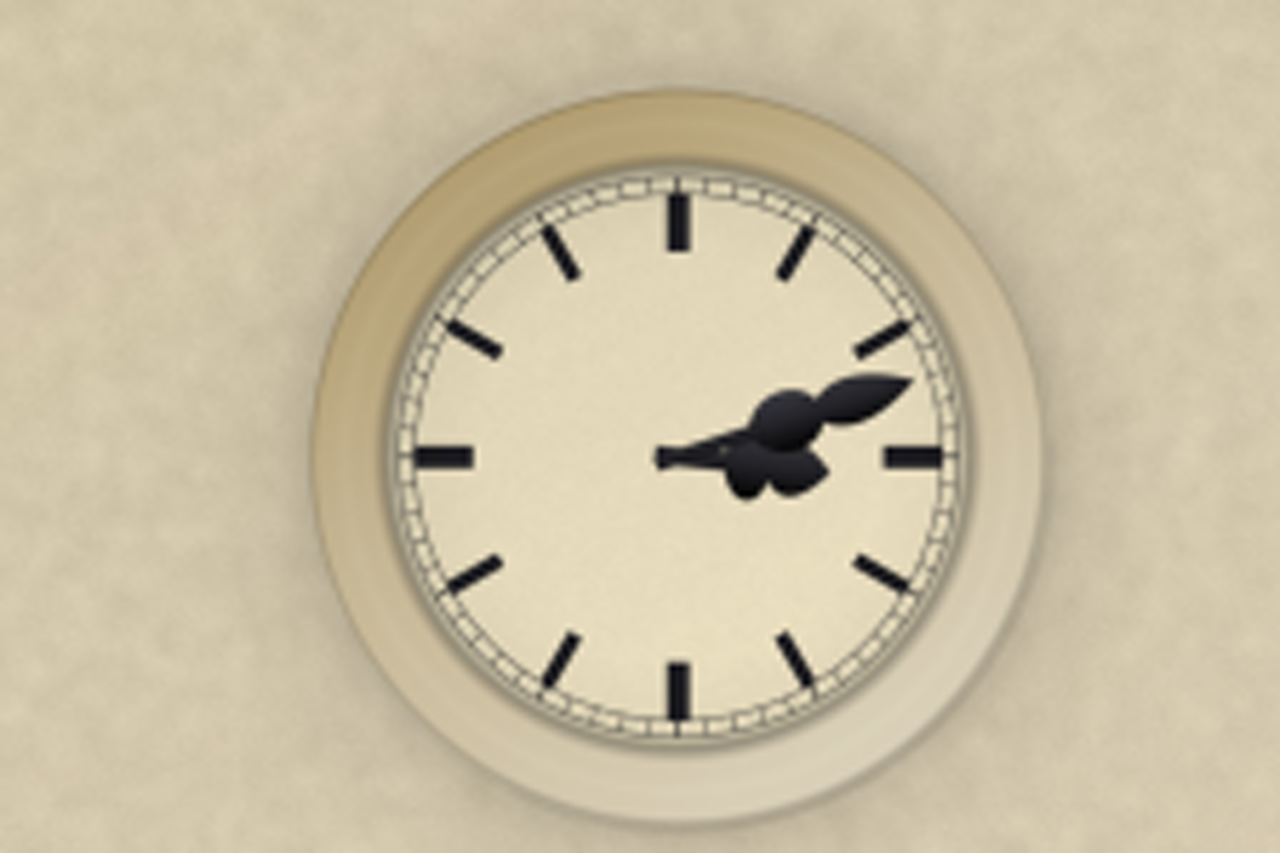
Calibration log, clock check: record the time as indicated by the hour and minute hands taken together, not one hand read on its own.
3:12
